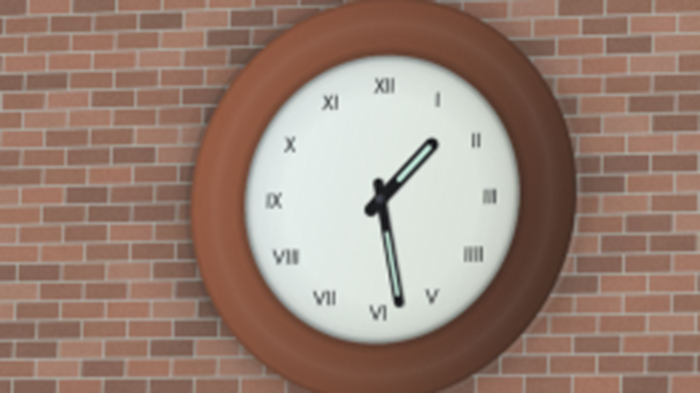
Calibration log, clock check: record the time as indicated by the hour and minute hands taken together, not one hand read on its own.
1:28
